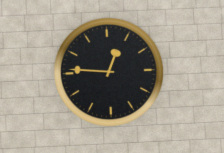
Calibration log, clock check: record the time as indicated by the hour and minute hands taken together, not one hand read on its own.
12:46
